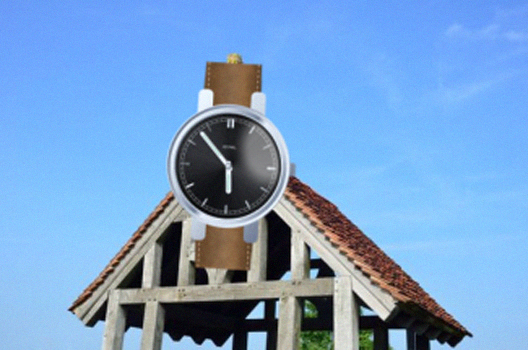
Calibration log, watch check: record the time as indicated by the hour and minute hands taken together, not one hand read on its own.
5:53
